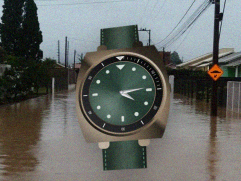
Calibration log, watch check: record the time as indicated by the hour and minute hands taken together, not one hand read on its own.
4:14
